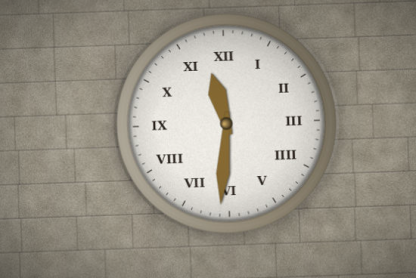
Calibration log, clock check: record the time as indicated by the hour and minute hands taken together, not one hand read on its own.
11:31
